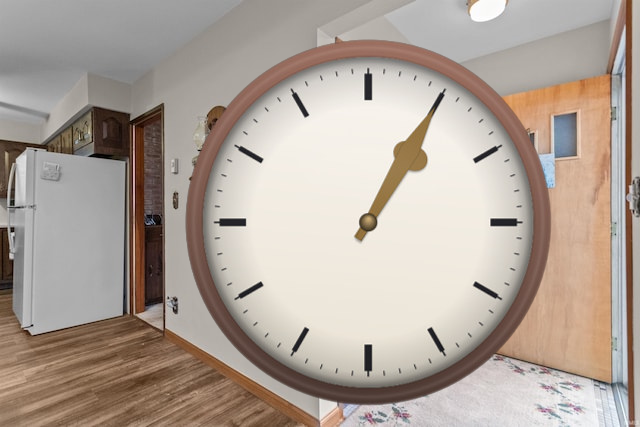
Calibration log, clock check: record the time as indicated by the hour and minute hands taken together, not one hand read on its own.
1:05
